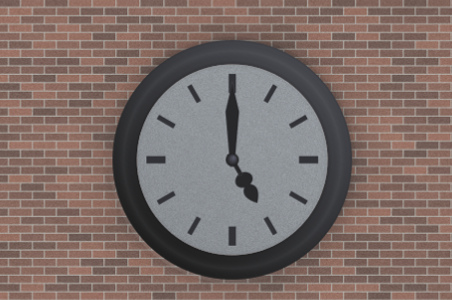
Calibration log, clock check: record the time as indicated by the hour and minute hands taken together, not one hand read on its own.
5:00
